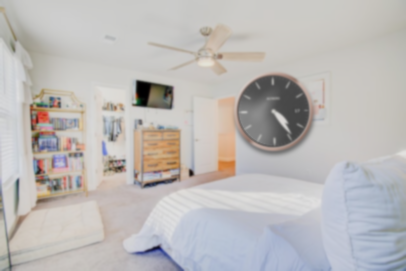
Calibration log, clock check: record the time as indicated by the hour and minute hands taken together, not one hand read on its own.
4:24
